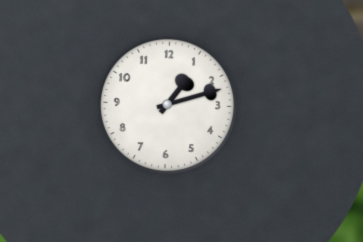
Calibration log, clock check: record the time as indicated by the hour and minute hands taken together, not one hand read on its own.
1:12
